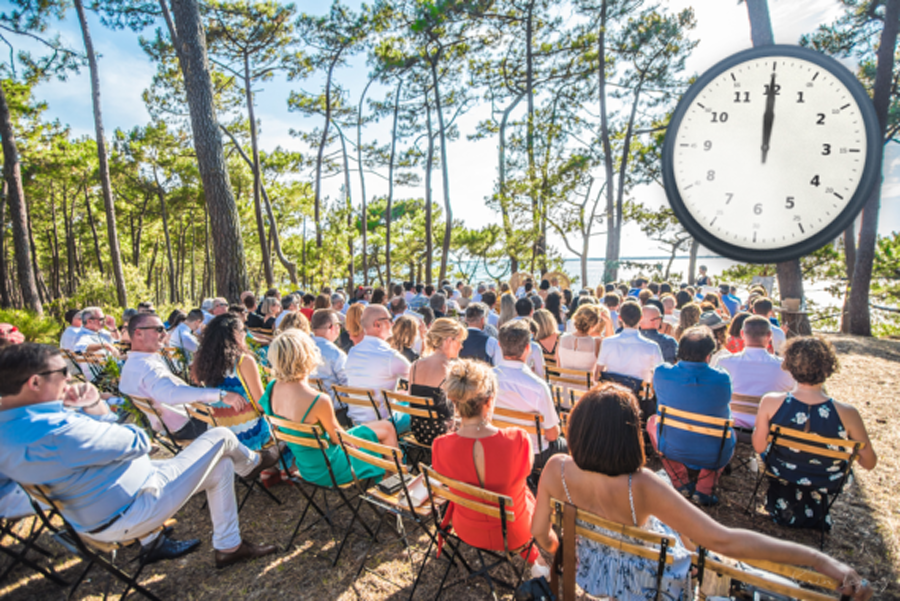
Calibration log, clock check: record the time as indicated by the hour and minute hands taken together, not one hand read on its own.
12:00
